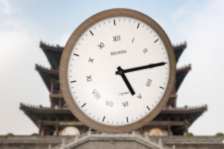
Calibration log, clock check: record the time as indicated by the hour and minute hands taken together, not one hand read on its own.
5:15
